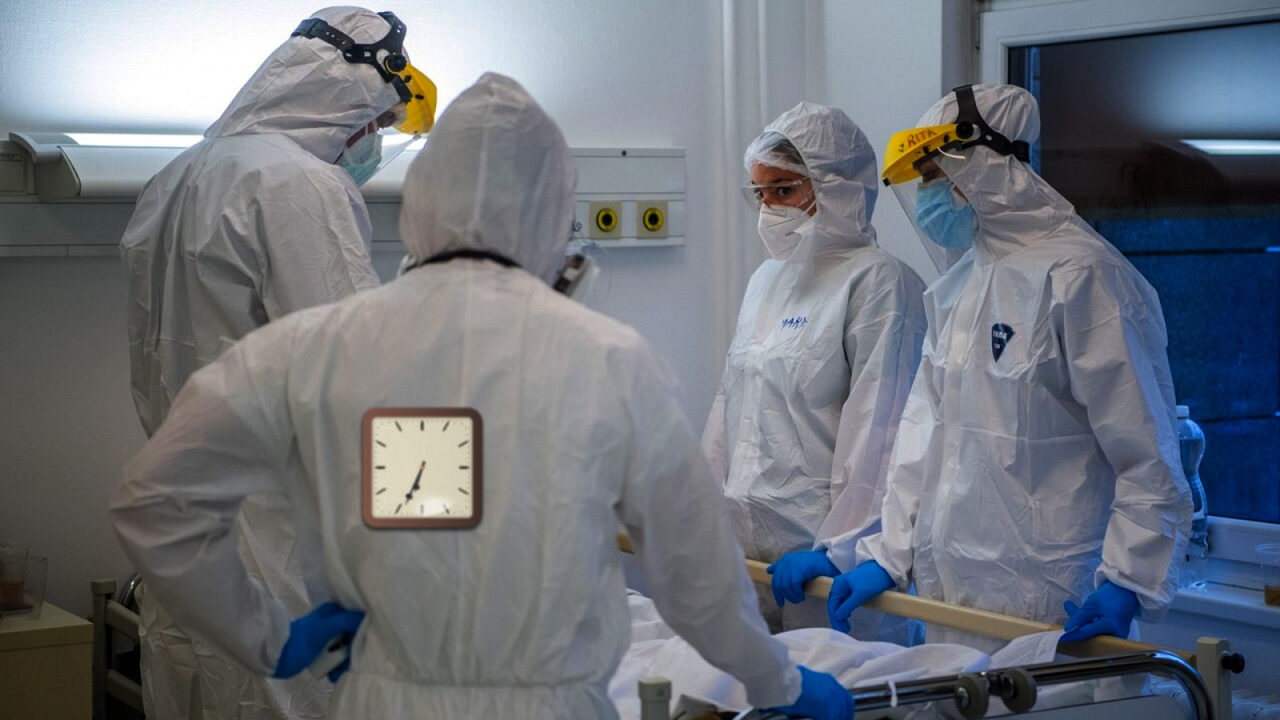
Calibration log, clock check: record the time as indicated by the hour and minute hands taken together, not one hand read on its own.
6:34
